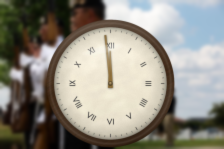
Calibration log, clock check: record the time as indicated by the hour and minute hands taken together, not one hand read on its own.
11:59
